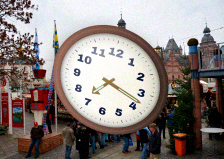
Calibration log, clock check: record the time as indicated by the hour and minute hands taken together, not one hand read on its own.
7:18
